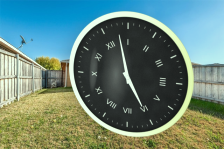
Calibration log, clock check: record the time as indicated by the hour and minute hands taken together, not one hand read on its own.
6:03
